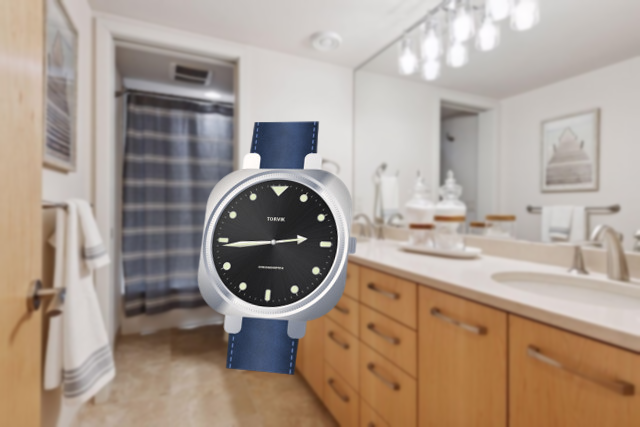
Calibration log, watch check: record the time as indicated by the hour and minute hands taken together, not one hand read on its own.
2:44
